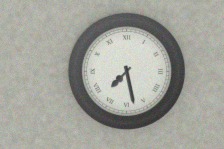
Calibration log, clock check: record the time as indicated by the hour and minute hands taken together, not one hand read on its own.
7:28
